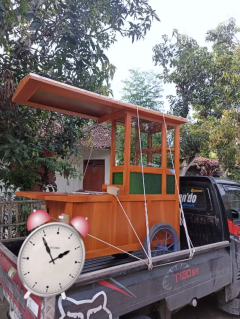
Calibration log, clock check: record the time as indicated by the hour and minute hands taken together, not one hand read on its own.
1:54
